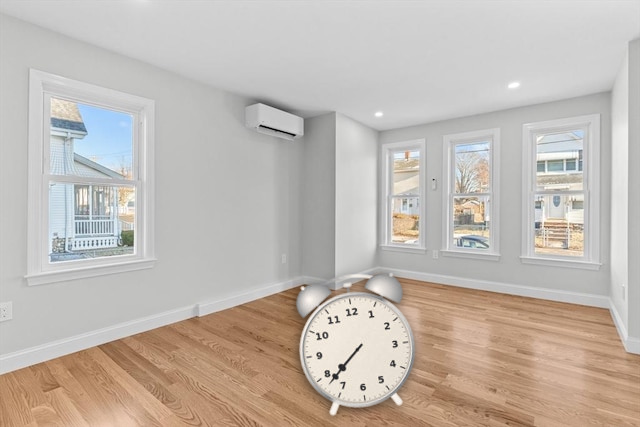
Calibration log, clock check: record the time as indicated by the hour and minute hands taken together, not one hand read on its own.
7:38
